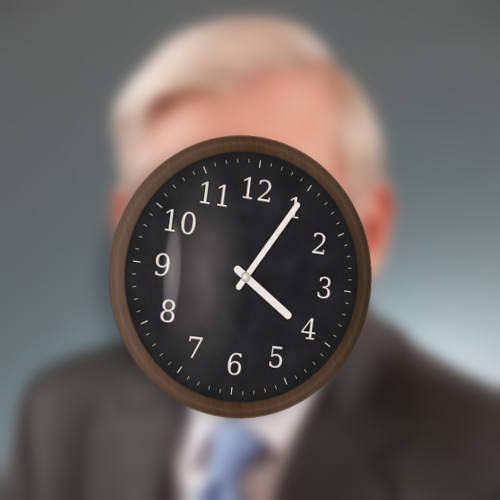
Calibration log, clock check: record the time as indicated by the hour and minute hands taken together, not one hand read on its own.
4:05
